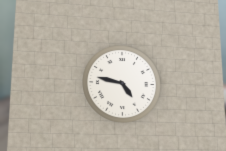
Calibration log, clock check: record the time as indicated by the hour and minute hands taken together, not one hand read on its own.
4:47
